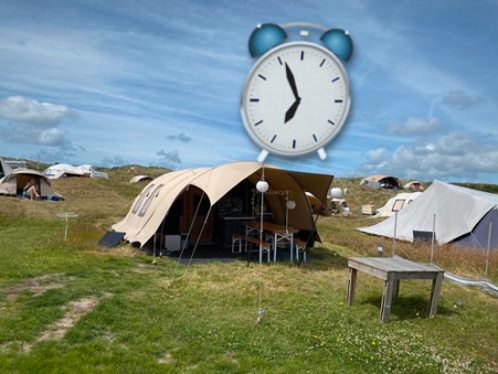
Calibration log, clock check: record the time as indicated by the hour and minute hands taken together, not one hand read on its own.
6:56
